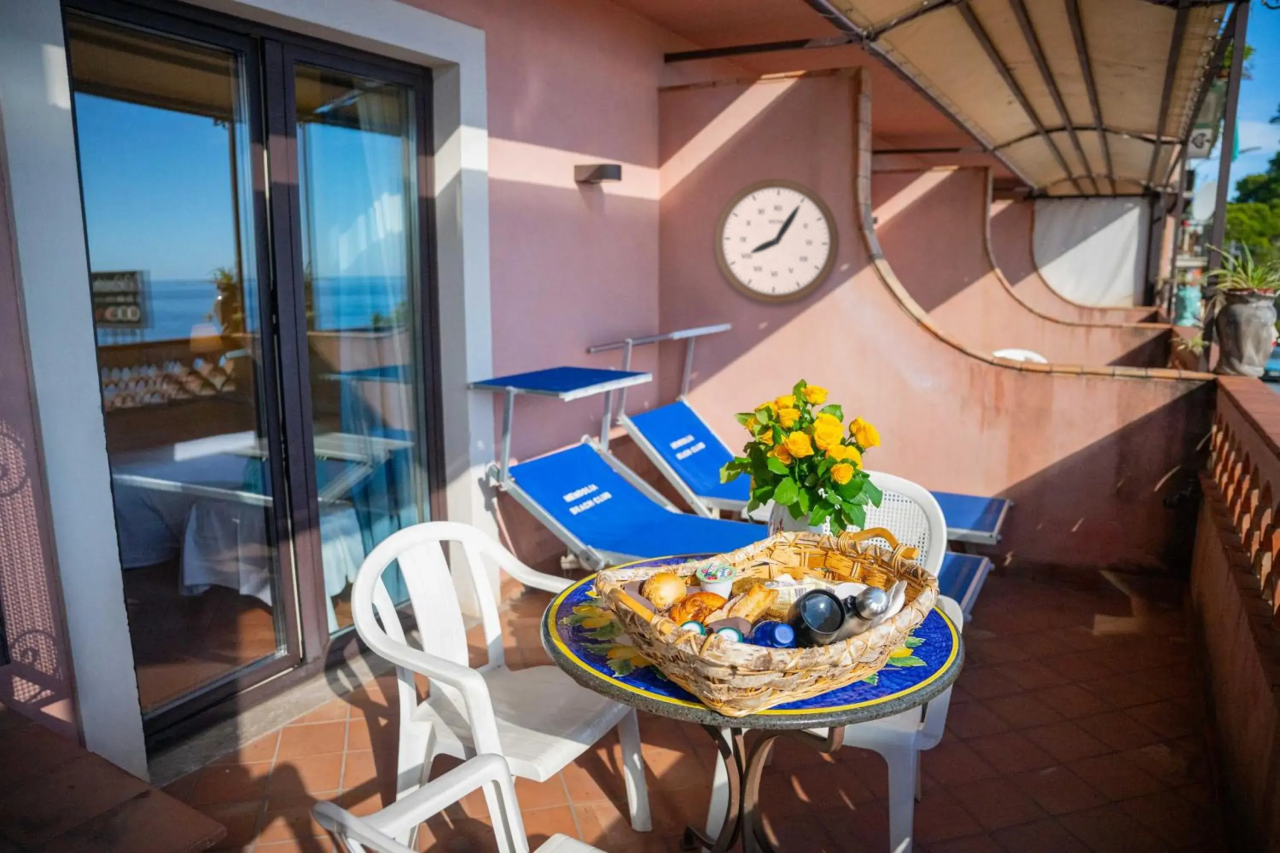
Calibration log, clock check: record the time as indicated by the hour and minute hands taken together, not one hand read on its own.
8:05
